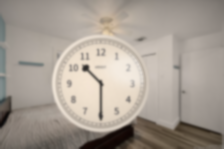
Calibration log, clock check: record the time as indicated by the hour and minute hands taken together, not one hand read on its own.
10:30
